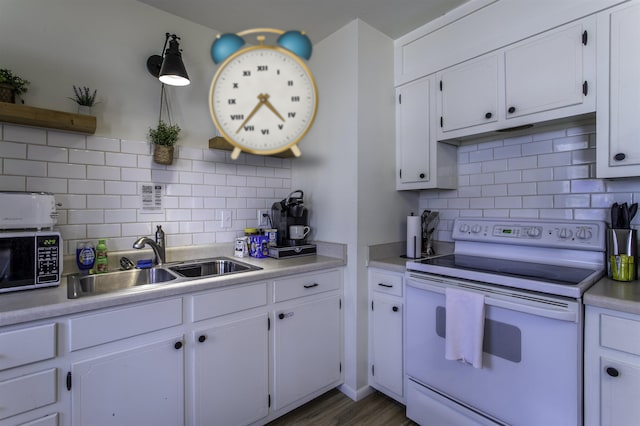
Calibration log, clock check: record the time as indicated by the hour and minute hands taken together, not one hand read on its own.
4:37
